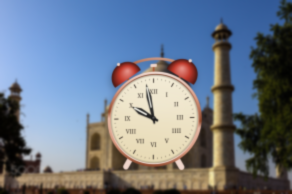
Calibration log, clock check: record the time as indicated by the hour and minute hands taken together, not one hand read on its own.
9:58
